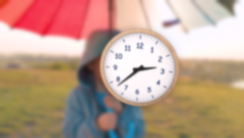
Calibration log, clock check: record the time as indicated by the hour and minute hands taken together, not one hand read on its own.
2:38
